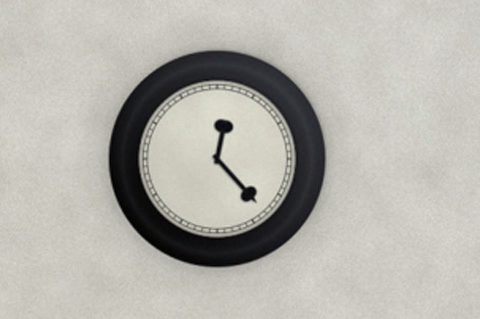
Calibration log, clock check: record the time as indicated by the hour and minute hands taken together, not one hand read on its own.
12:23
